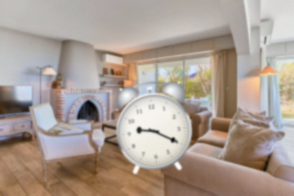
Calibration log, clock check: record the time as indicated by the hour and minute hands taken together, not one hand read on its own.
9:20
